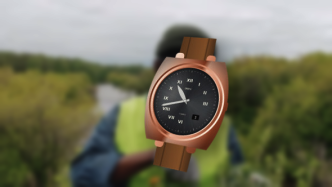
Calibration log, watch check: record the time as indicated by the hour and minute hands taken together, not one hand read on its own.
10:42
